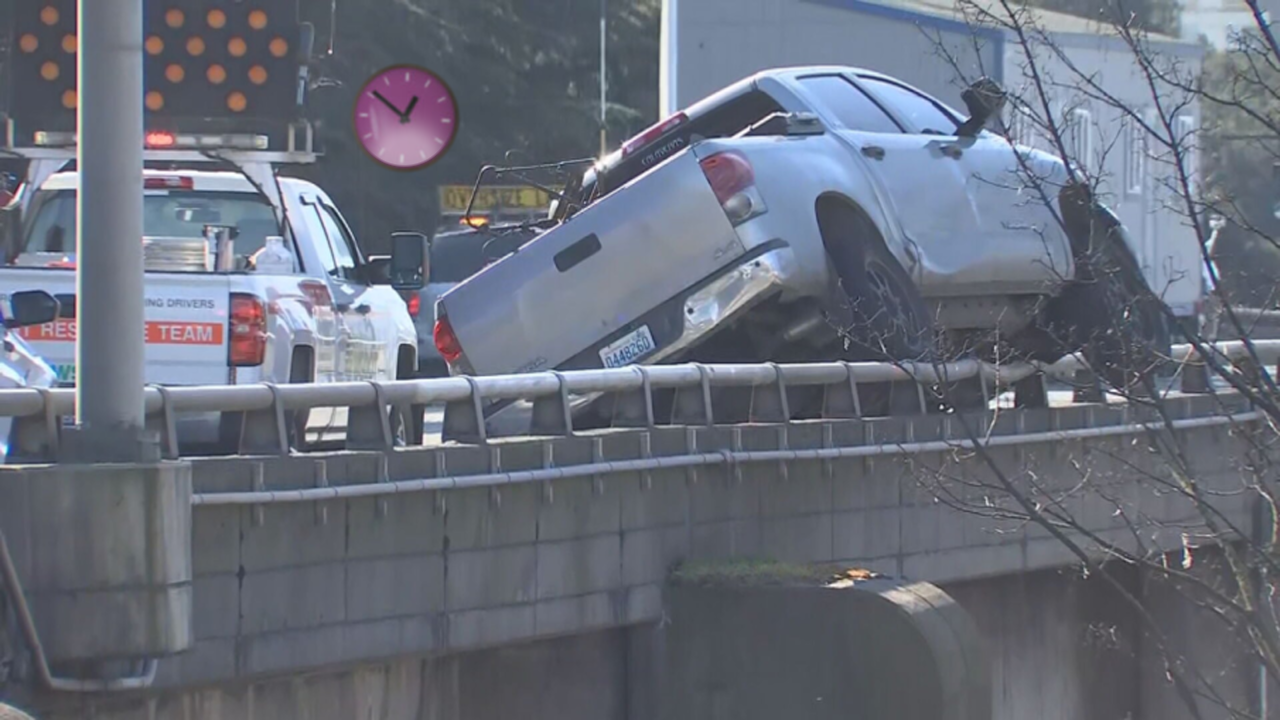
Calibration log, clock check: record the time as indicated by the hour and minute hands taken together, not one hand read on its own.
12:51
